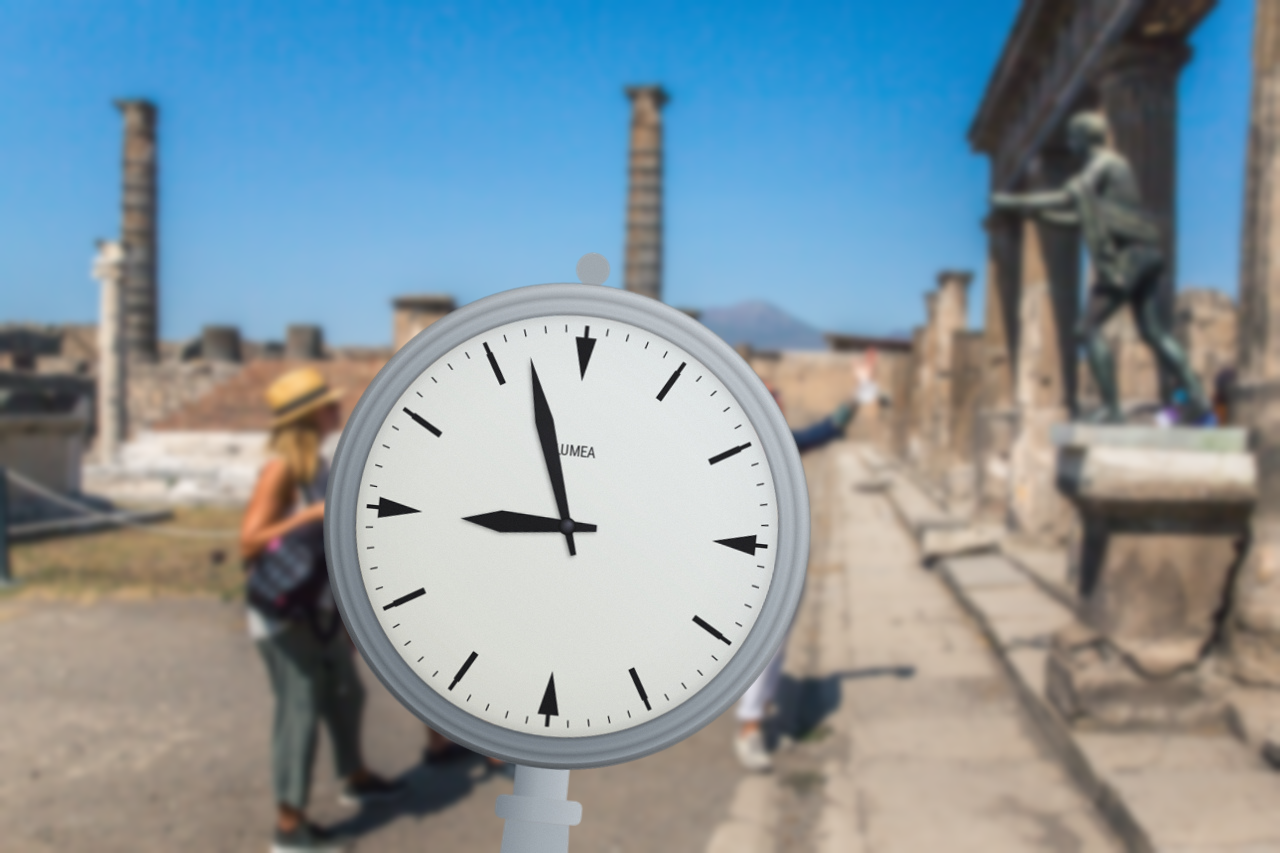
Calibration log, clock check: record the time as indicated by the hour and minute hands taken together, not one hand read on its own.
8:57
